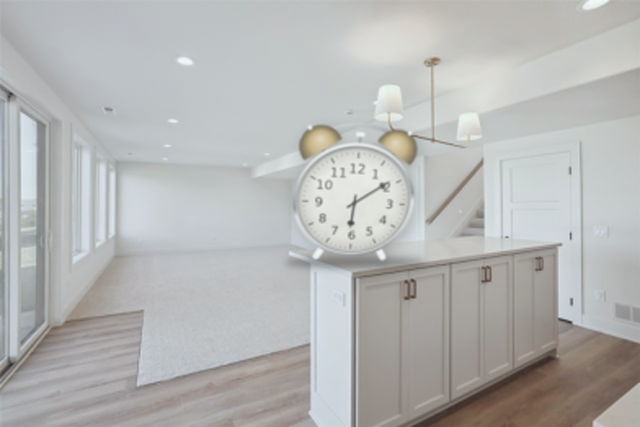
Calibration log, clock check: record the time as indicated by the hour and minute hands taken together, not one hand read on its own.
6:09
